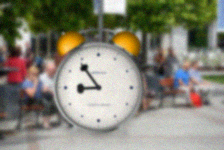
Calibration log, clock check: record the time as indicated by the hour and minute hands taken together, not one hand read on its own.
8:54
